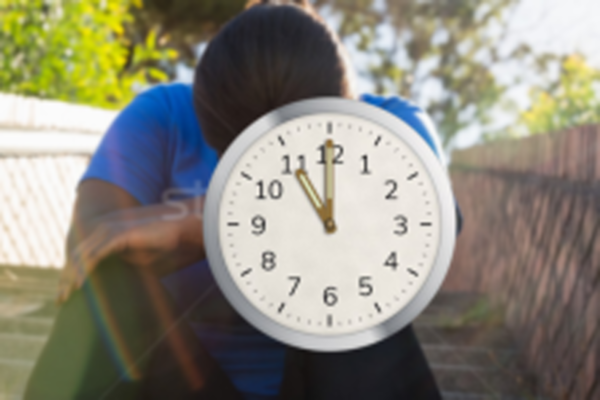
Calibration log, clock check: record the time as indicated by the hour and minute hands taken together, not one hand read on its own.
11:00
